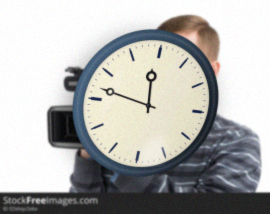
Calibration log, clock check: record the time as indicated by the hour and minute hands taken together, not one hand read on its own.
11:47
